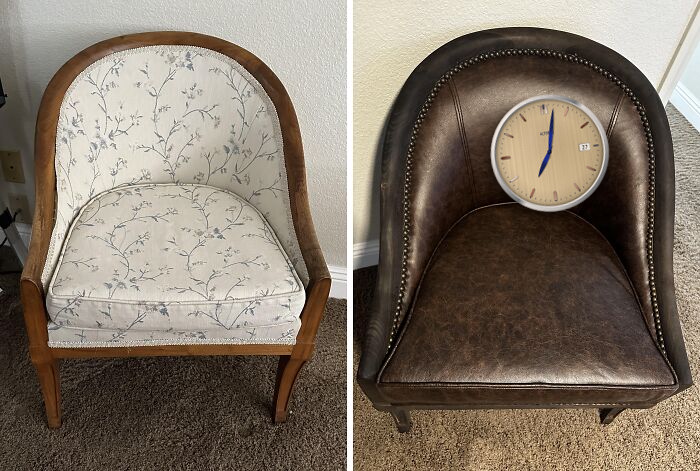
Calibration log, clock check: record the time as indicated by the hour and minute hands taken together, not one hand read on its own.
7:02
